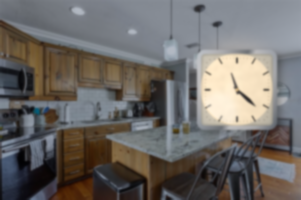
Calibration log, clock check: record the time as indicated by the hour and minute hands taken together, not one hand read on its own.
11:22
